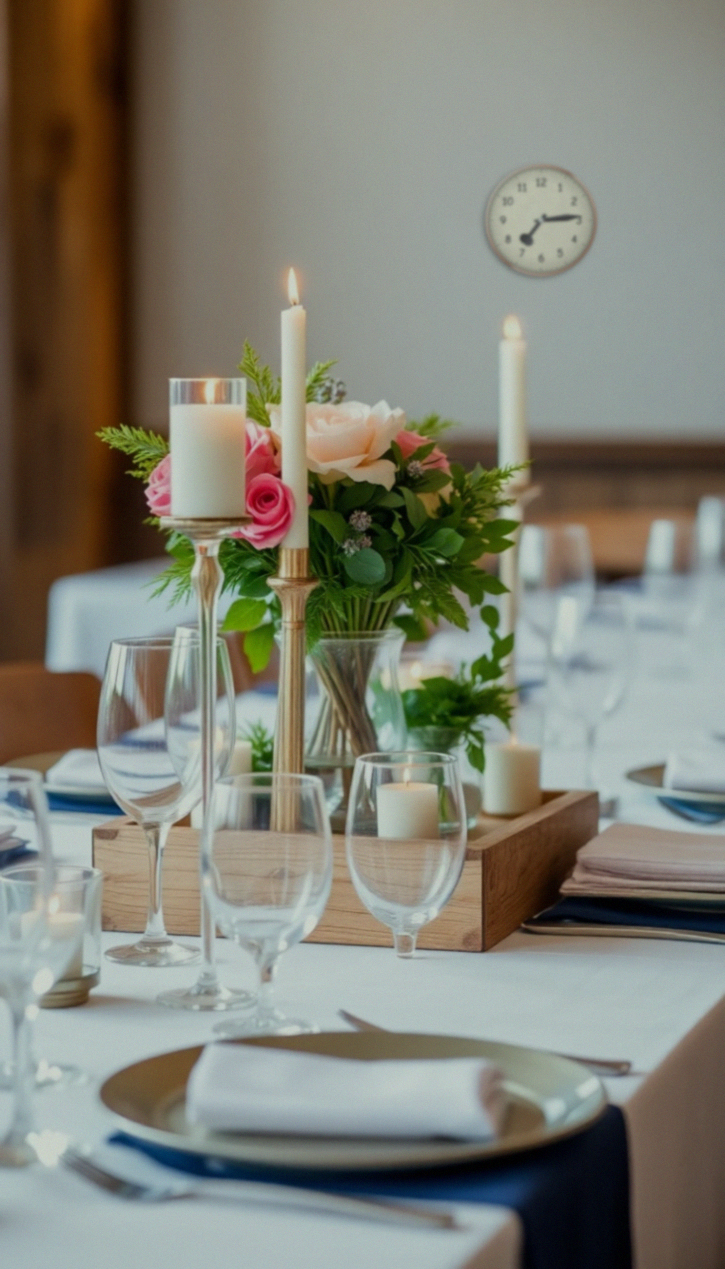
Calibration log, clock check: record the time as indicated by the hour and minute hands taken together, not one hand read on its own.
7:14
